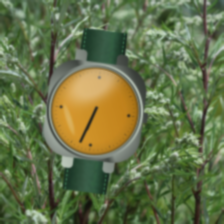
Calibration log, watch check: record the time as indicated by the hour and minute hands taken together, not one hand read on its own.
6:33
